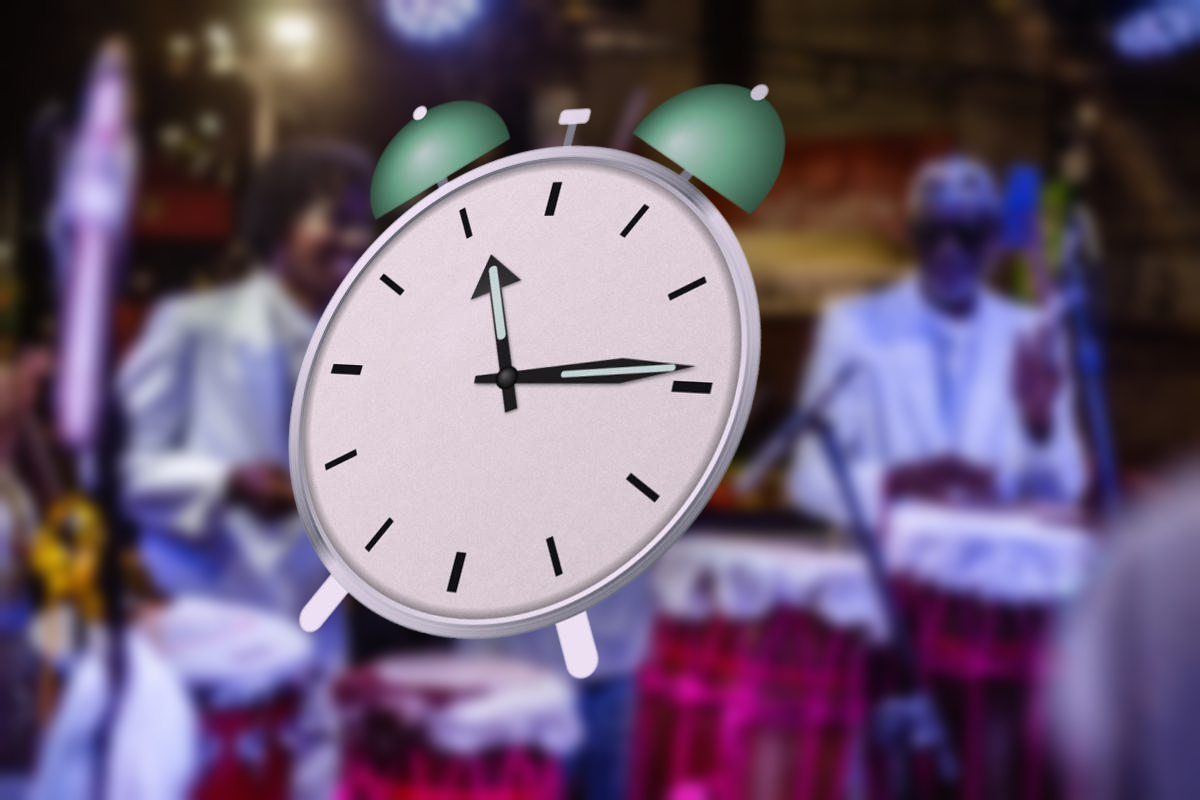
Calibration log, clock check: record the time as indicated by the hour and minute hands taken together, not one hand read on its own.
11:14
